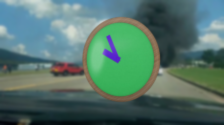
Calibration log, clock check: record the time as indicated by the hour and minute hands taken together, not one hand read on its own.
9:56
